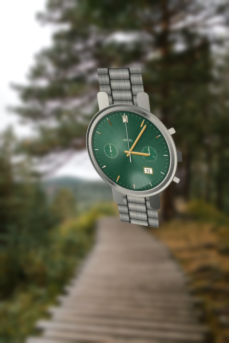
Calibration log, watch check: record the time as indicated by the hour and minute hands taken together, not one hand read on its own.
3:06
